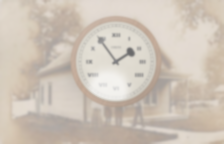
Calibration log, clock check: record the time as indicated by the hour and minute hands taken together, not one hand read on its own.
1:54
